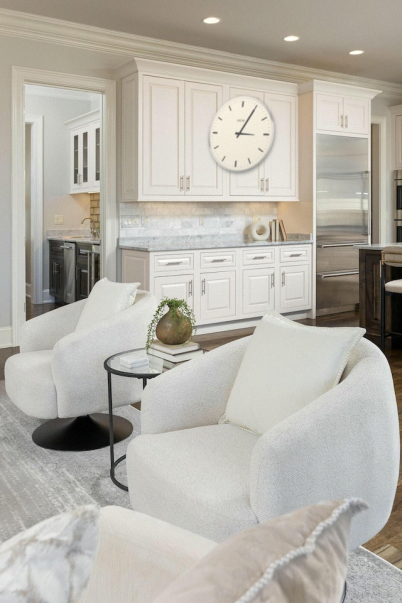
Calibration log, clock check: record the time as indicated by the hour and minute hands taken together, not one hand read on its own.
3:05
